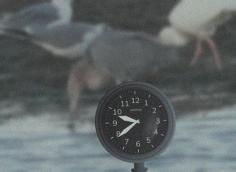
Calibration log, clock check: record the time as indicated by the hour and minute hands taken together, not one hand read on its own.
9:39
